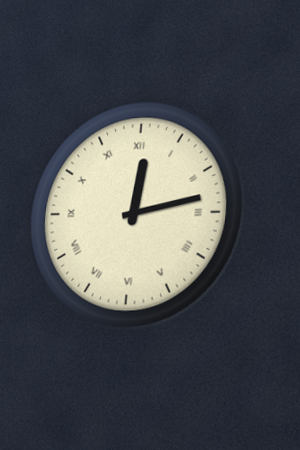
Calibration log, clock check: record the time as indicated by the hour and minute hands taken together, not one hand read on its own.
12:13
